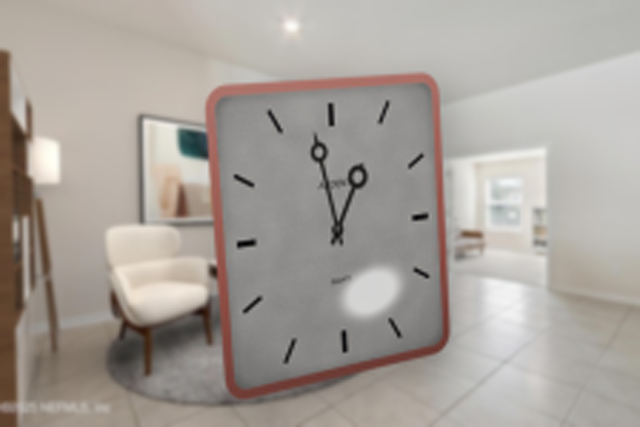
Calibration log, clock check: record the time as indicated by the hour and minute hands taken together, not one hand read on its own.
12:58
